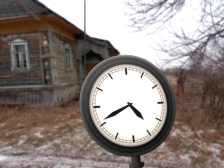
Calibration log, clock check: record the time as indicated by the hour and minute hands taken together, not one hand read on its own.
4:41
